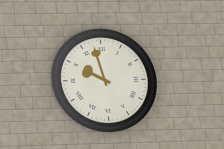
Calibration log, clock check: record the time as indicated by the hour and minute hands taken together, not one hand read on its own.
9:58
